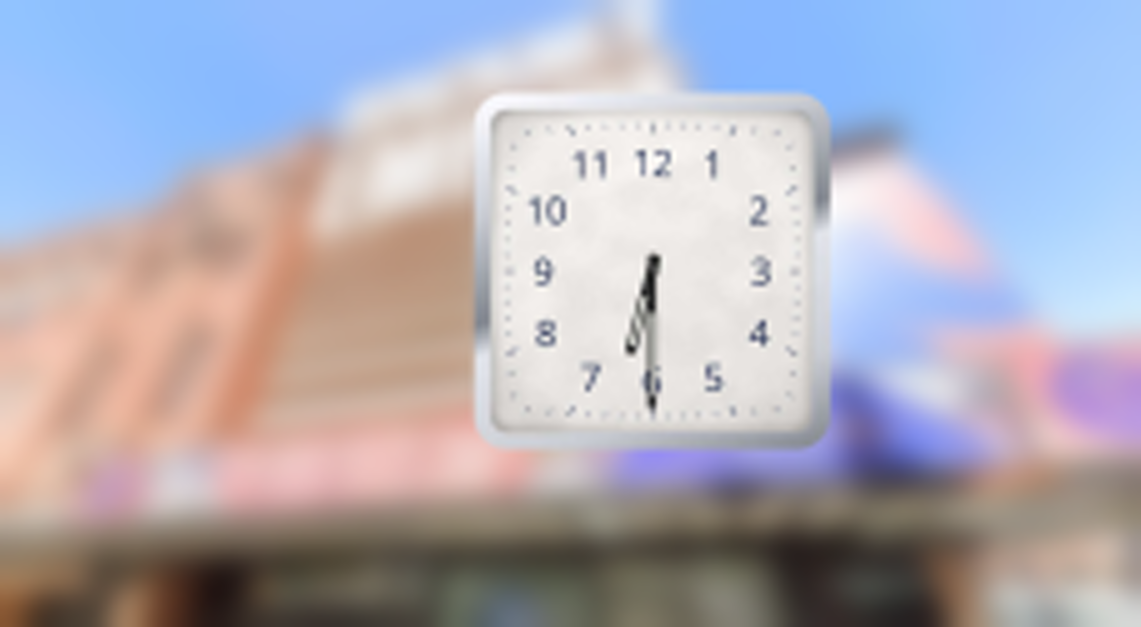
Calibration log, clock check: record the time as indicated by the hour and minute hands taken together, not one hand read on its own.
6:30
